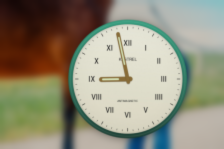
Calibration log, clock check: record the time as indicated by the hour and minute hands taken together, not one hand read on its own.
8:58
